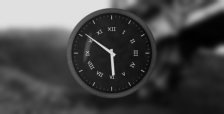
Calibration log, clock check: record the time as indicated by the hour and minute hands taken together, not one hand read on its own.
5:51
